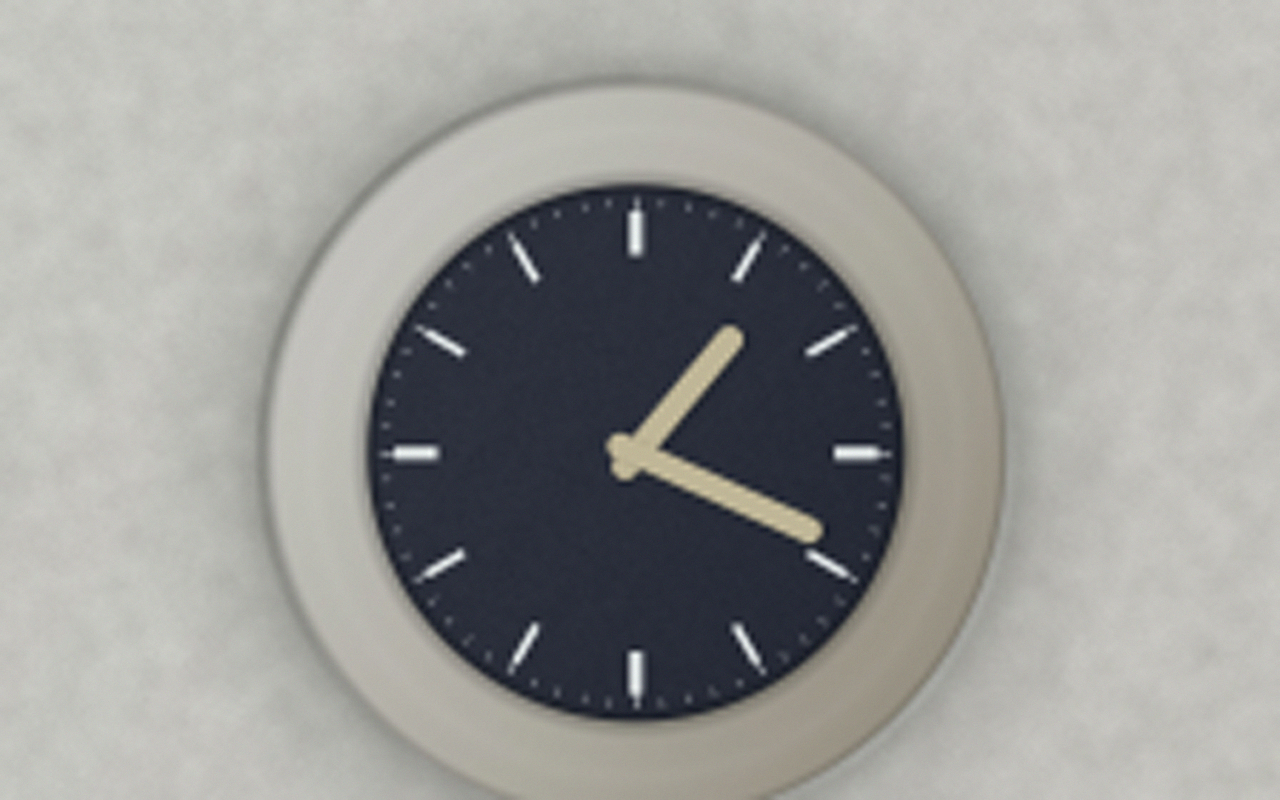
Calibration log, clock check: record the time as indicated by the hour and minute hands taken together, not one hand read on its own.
1:19
